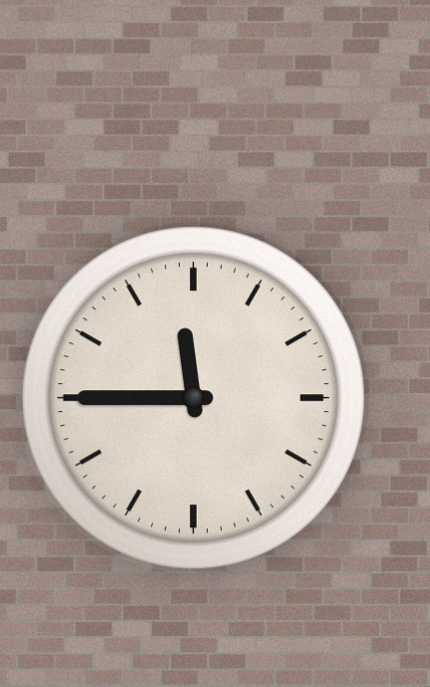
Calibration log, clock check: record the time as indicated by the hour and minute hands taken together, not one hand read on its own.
11:45
